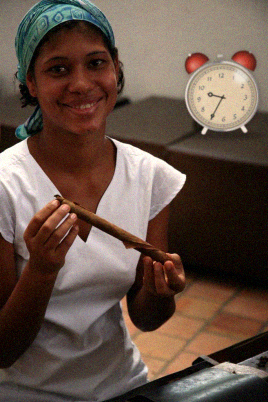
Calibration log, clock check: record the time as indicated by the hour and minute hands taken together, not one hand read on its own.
9:35
